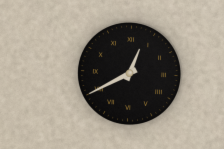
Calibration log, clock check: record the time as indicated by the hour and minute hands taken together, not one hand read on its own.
12:40
